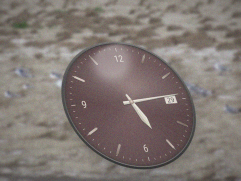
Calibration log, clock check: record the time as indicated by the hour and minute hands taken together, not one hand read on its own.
5:14
